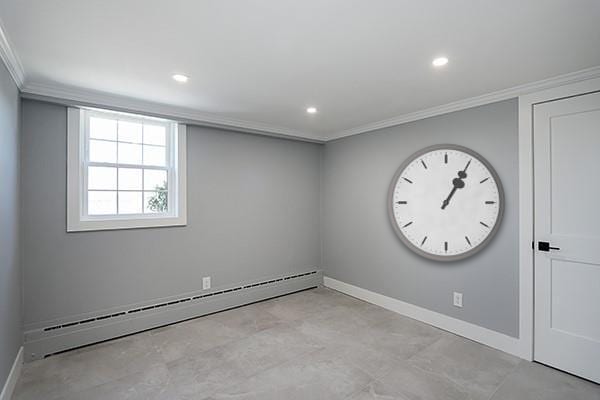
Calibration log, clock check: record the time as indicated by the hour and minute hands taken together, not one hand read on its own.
1:05
